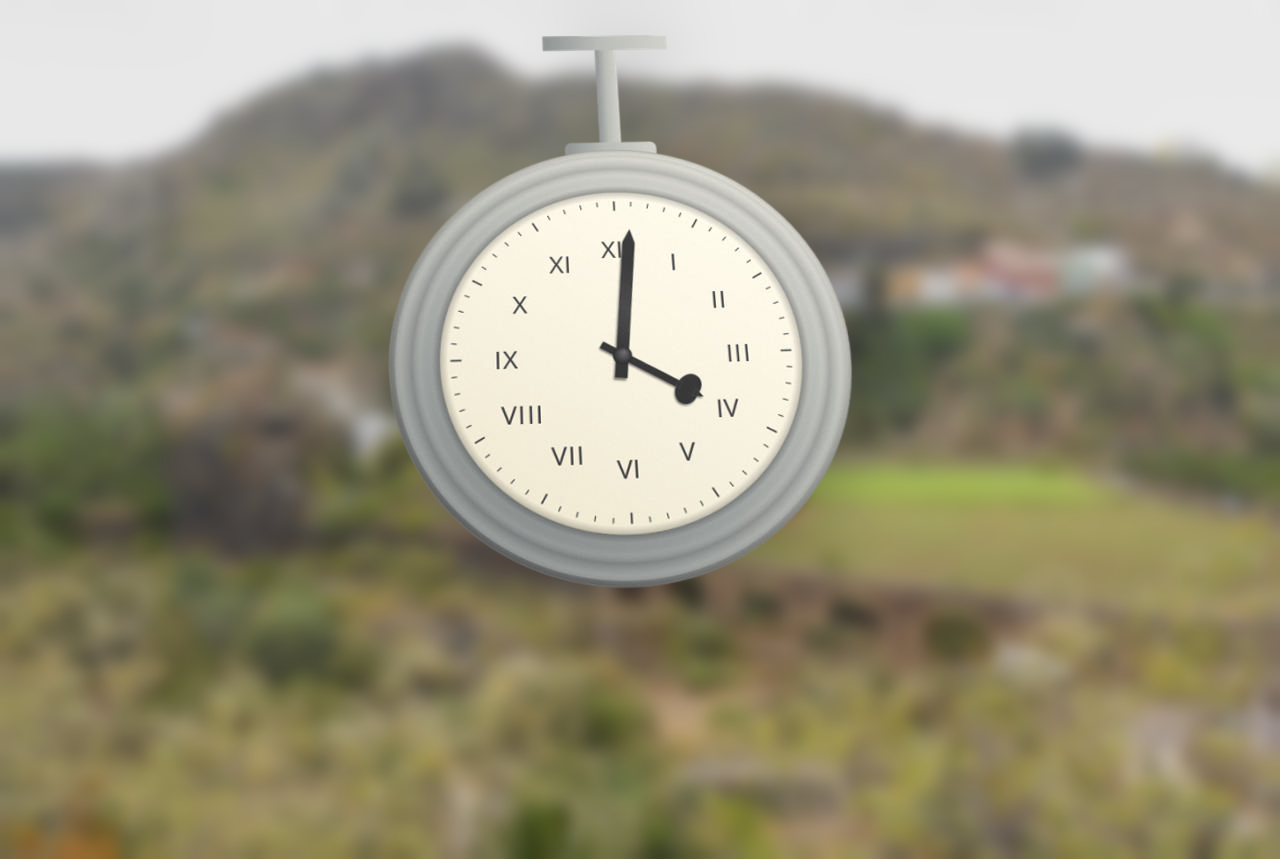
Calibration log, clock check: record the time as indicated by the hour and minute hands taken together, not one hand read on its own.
4:01
